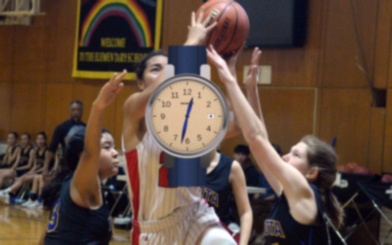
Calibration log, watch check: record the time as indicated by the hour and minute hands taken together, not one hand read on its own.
12:32
